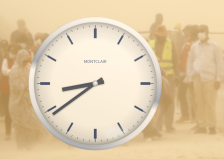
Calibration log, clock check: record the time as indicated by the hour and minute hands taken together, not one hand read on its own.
8:39
